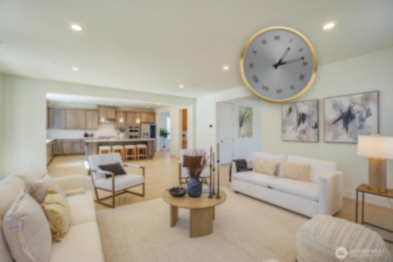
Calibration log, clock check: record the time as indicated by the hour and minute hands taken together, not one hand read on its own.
1:13
